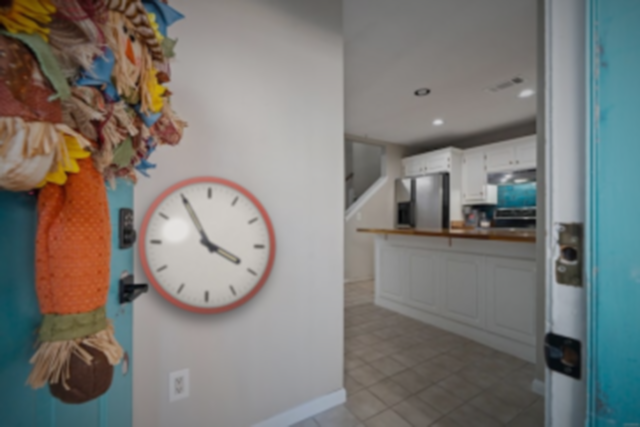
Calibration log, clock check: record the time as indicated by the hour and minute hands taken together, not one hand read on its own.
3:55
